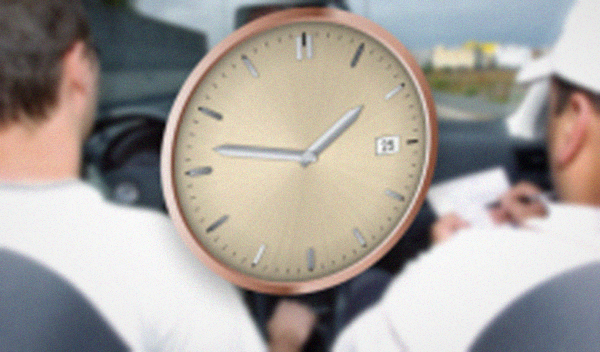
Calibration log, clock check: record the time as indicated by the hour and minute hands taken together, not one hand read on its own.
1:47
